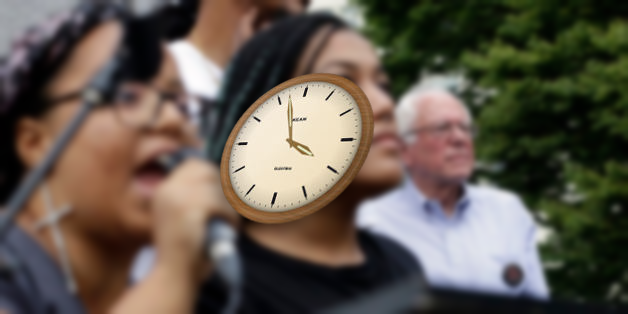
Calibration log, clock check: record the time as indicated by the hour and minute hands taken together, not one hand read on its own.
3:57
